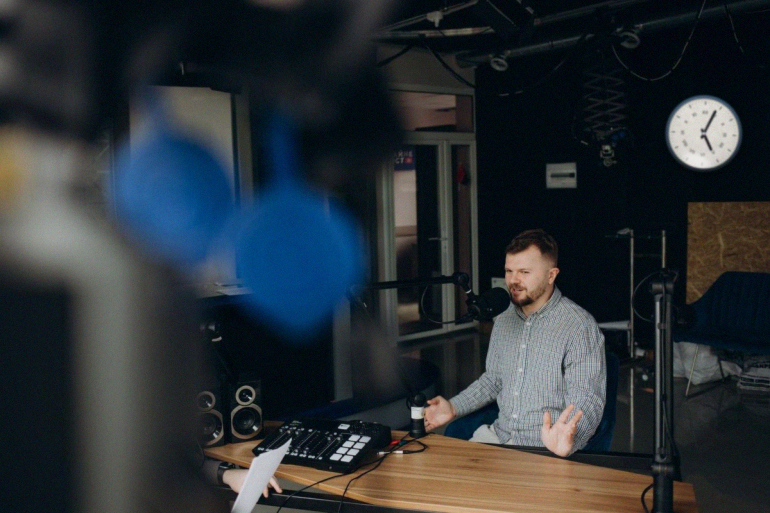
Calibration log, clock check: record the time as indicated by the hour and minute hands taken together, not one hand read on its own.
5:04
